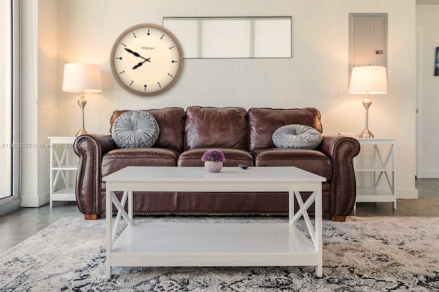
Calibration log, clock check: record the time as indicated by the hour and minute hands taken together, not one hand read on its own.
7:49
